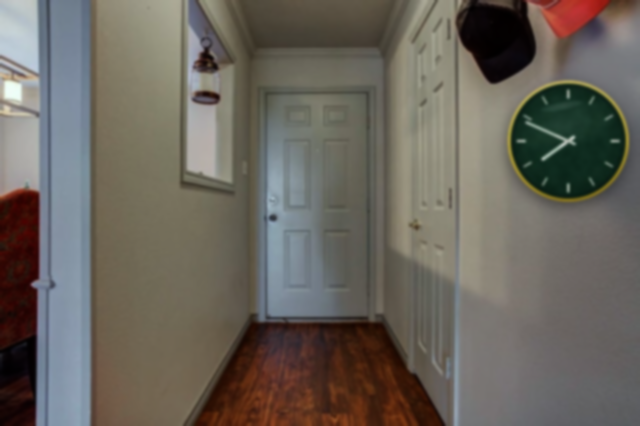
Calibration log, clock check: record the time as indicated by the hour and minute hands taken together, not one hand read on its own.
7:49
